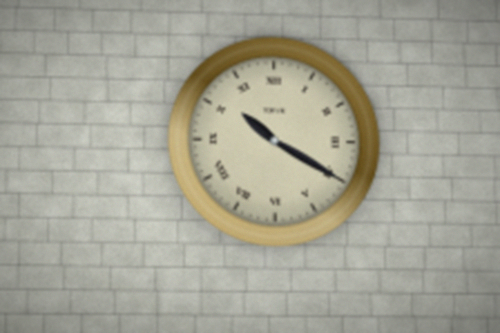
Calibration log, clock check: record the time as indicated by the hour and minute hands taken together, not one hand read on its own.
10:20
